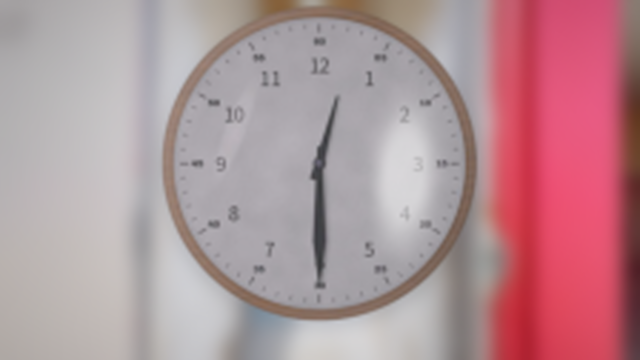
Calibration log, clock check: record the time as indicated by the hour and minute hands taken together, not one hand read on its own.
12:30
